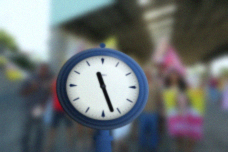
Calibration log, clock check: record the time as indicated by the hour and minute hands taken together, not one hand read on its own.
11:27
